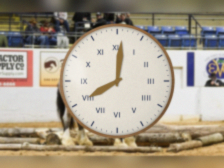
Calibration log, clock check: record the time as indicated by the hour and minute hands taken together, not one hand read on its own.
8:01
